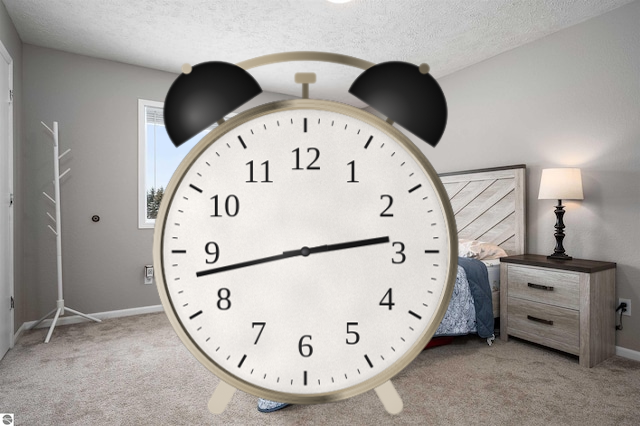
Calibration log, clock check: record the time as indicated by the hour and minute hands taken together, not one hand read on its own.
2:43
